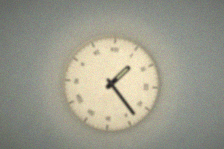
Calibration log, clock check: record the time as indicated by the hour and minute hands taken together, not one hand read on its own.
1:23
